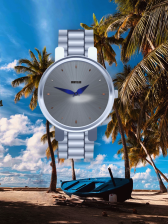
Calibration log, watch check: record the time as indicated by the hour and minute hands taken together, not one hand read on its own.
1:48
